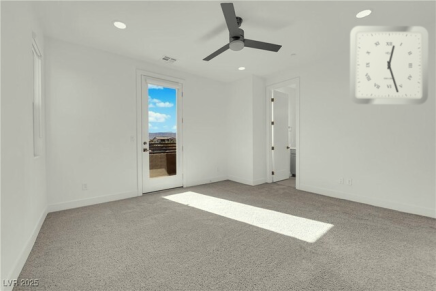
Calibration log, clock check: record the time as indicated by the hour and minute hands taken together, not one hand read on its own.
12:27
